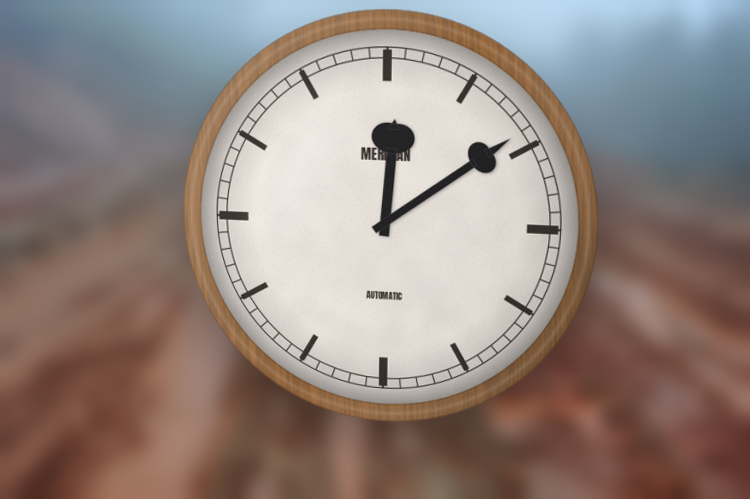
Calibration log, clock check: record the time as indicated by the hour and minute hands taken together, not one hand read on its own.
12:09
